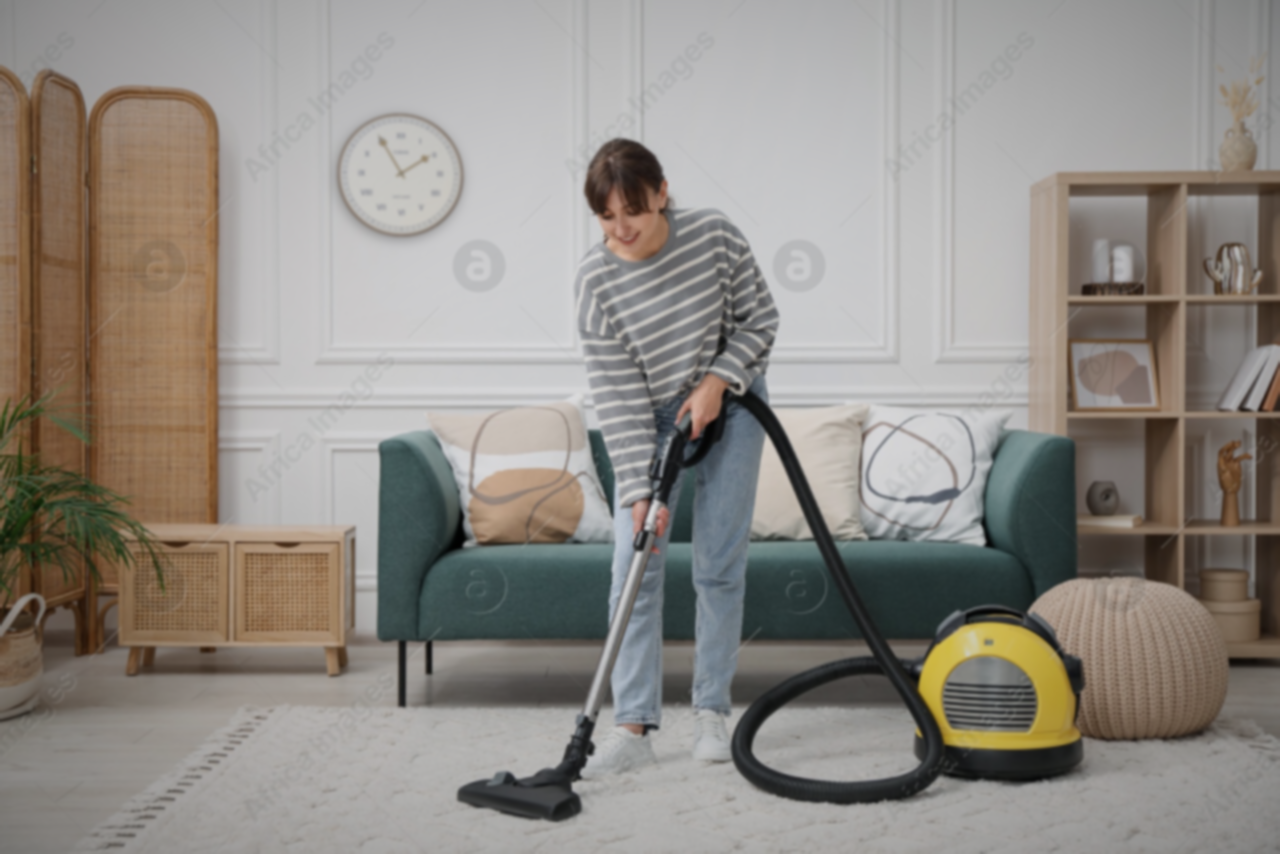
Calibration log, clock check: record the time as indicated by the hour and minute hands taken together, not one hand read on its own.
1:55
